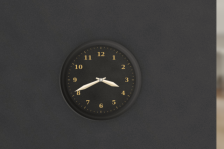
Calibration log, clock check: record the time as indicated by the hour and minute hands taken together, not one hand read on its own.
3:41
